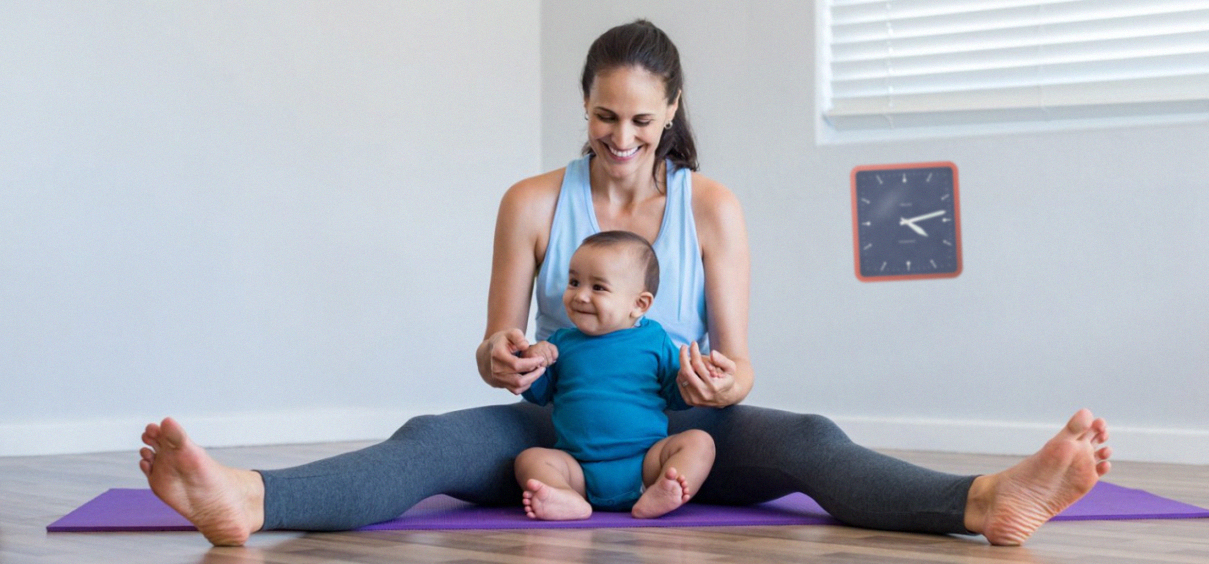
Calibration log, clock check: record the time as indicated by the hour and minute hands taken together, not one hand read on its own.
4:13
